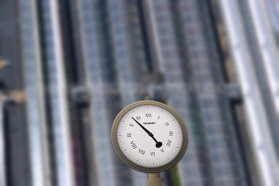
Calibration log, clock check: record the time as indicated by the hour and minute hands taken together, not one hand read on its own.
4:53
